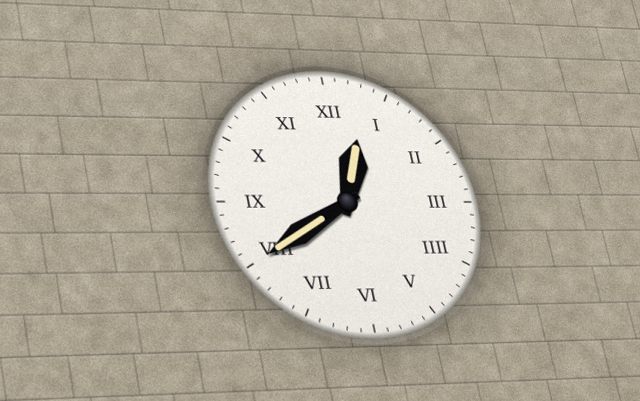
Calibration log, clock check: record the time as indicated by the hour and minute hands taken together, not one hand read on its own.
12:40
